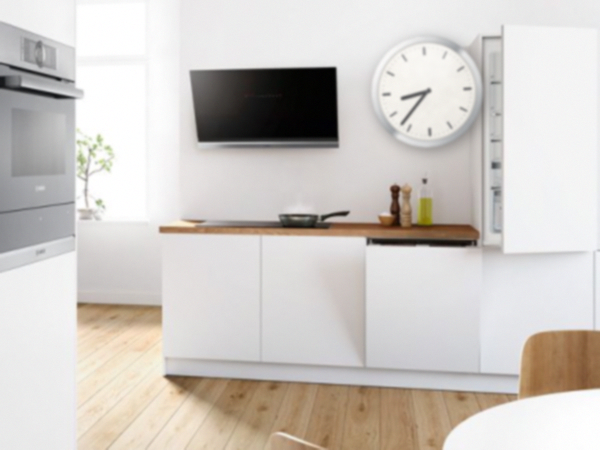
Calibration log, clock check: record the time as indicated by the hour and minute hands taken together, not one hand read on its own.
8:37
